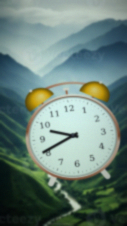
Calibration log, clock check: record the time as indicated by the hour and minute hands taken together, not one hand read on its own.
9:41
